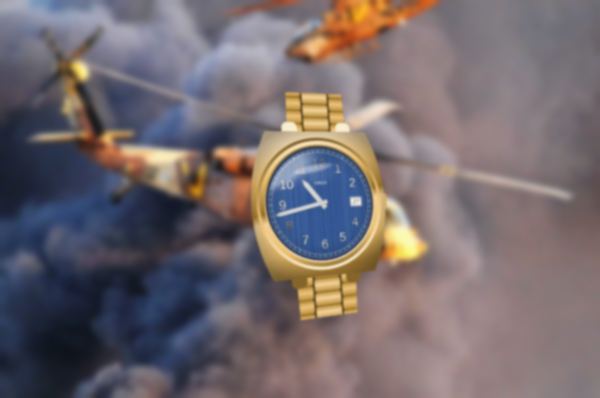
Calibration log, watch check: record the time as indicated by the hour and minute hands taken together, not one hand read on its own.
10:43
